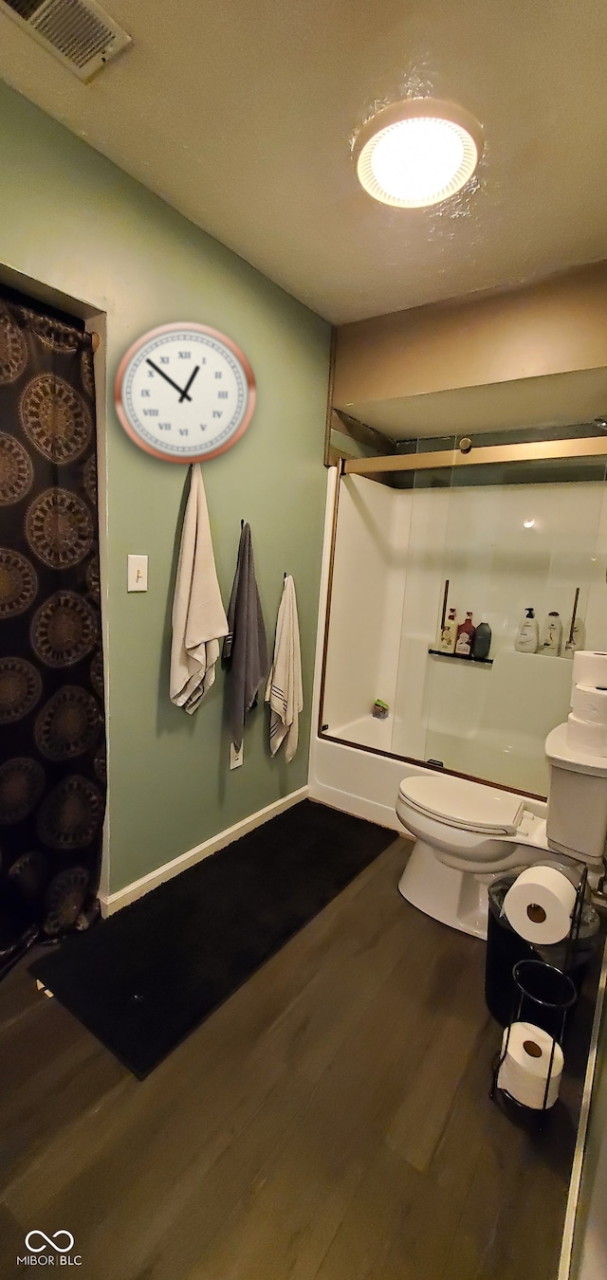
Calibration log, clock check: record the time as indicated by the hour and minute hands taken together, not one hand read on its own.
12:52
